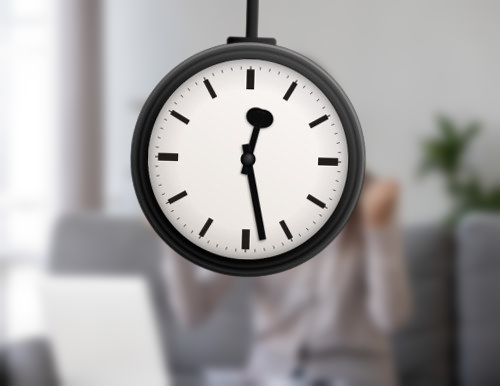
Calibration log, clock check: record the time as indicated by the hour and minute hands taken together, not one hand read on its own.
12:28
